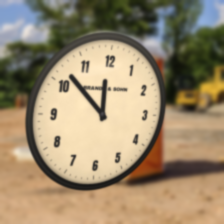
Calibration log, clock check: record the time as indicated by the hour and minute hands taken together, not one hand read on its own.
11:52
